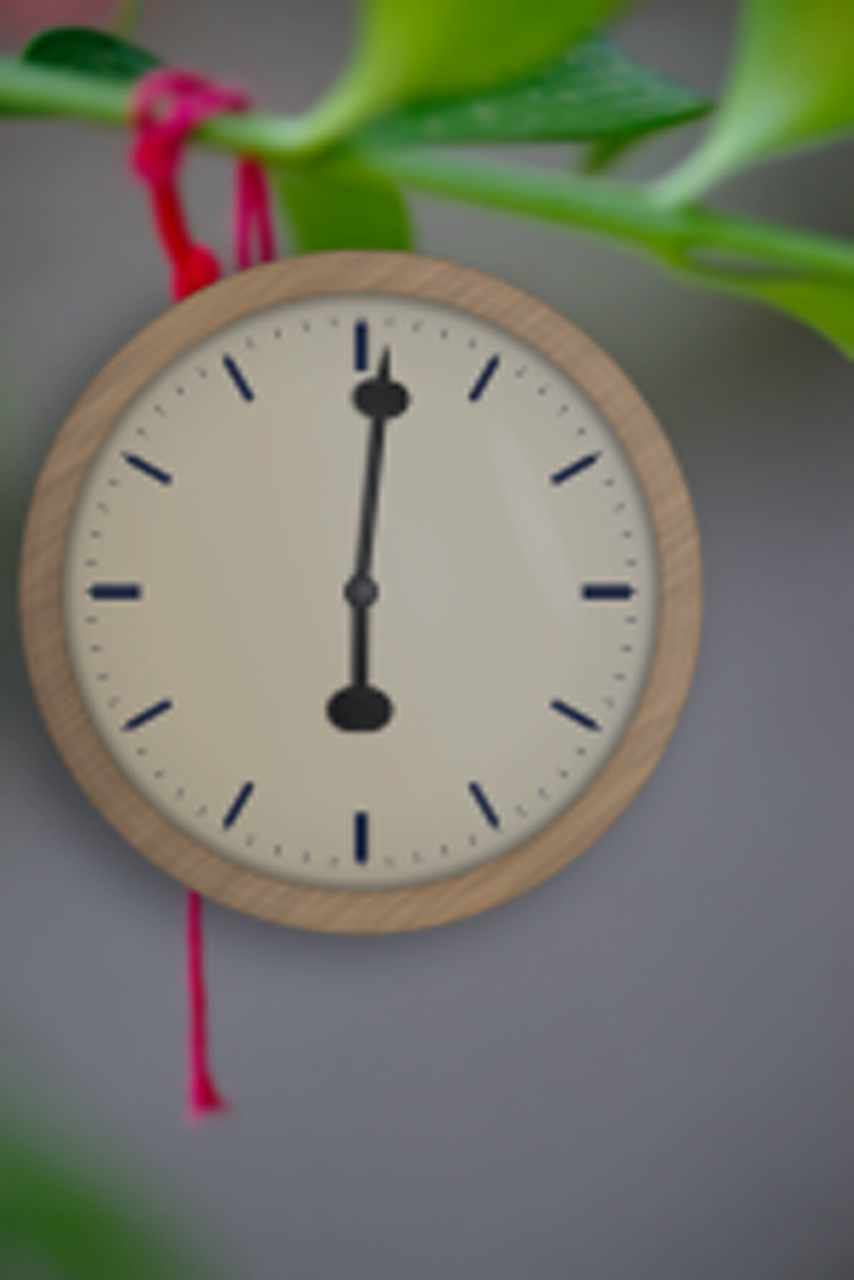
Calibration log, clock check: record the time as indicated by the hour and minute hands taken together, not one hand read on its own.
6:01
